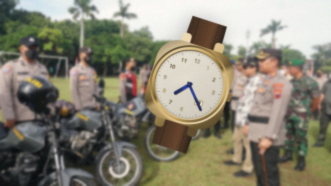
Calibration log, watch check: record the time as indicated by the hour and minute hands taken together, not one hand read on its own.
7:23
